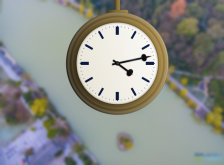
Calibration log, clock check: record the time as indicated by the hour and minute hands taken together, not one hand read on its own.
4:13
